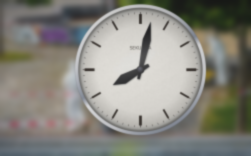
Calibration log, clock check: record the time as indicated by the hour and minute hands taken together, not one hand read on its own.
8:02
